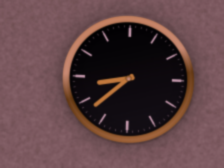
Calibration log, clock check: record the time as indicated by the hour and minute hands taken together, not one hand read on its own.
8:38
